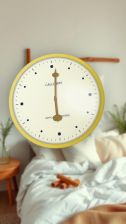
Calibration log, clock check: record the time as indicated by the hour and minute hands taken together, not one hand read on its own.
6:01
